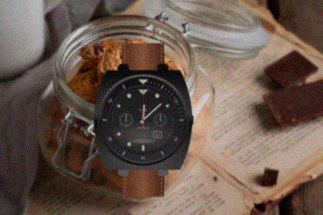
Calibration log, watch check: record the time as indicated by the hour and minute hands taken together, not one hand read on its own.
12:08
